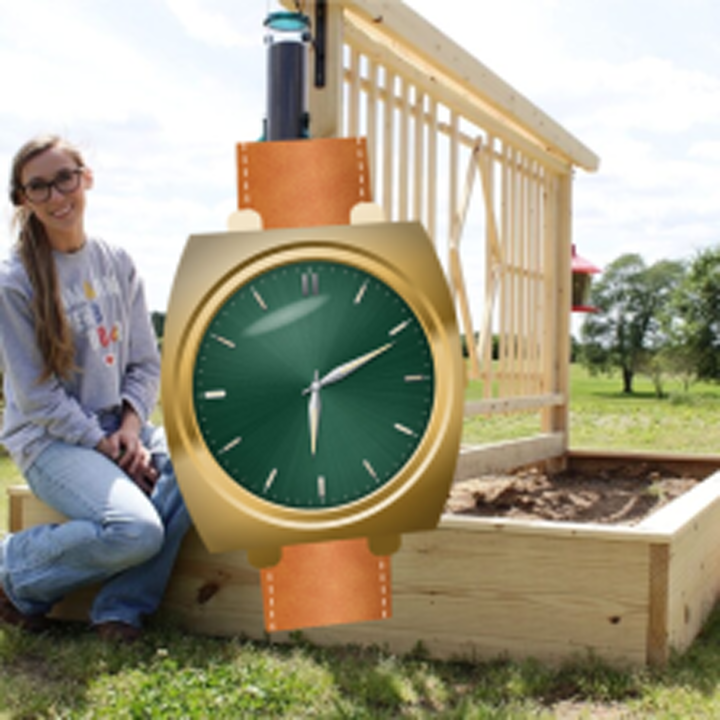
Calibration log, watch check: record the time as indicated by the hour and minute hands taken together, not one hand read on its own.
6:11
